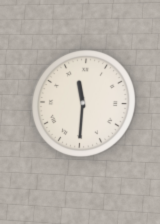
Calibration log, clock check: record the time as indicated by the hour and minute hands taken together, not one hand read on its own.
11:30
